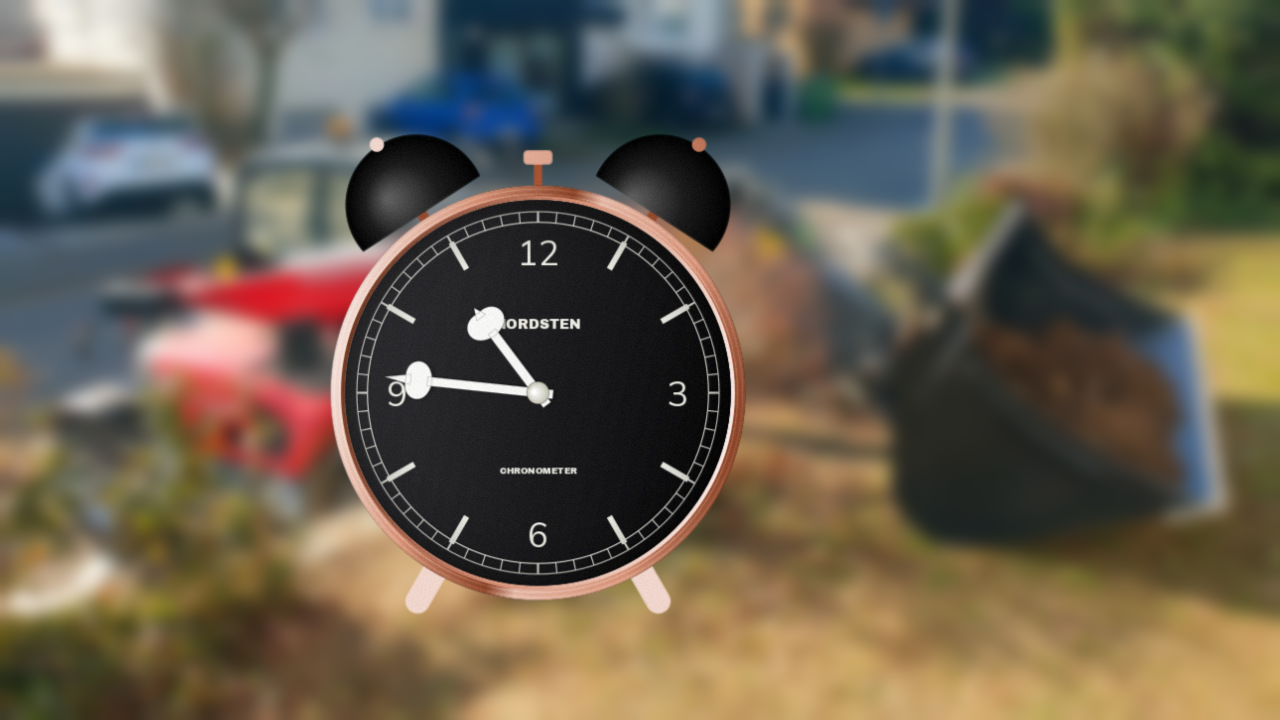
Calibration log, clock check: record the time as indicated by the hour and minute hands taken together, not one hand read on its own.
10:46
